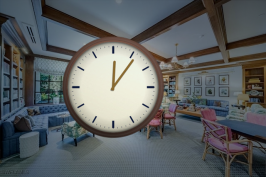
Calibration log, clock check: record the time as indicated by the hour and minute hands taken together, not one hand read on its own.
12:06
